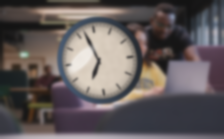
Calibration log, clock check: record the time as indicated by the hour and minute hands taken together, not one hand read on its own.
6:57
